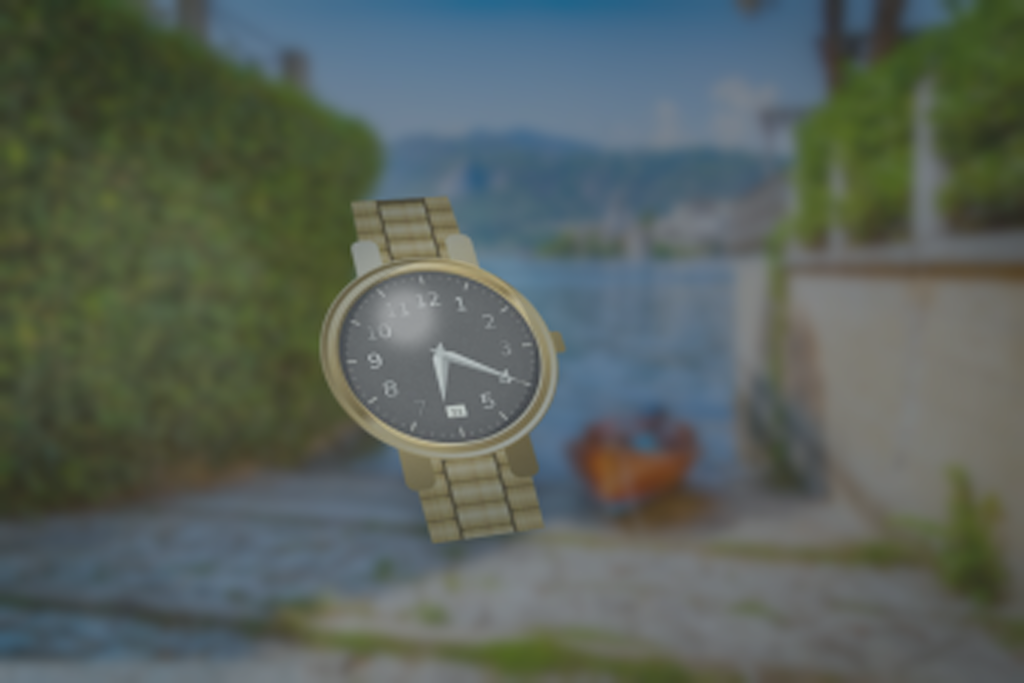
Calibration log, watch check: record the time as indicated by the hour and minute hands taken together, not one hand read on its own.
6:20
